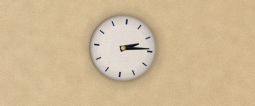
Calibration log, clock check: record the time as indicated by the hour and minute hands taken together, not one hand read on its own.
2:14
